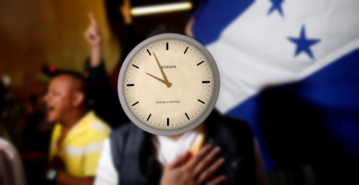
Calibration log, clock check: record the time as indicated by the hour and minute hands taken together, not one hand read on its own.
9:56
